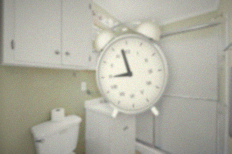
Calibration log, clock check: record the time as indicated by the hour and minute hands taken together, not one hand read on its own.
8:58
